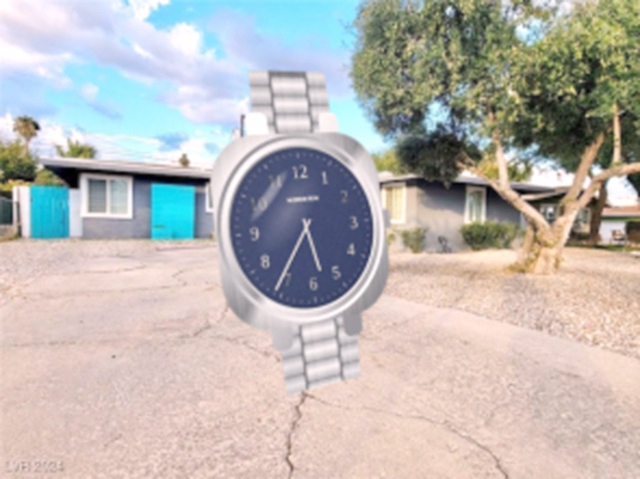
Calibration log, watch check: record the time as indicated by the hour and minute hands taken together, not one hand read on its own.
5:36
